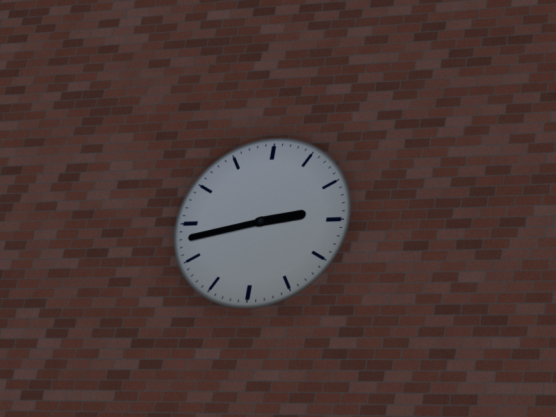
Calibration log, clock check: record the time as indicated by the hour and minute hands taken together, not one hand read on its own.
2:43
